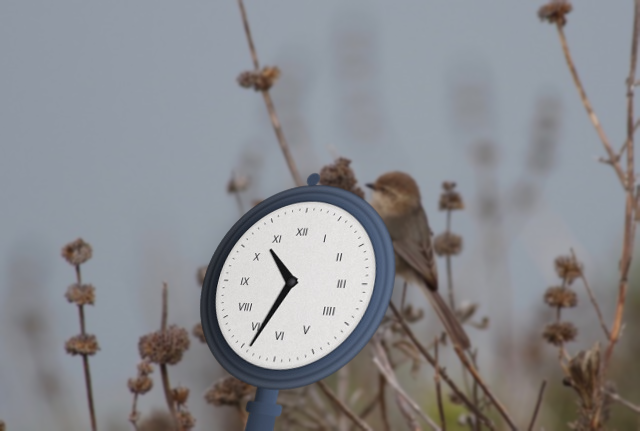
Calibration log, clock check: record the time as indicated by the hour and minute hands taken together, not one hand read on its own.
10:34
